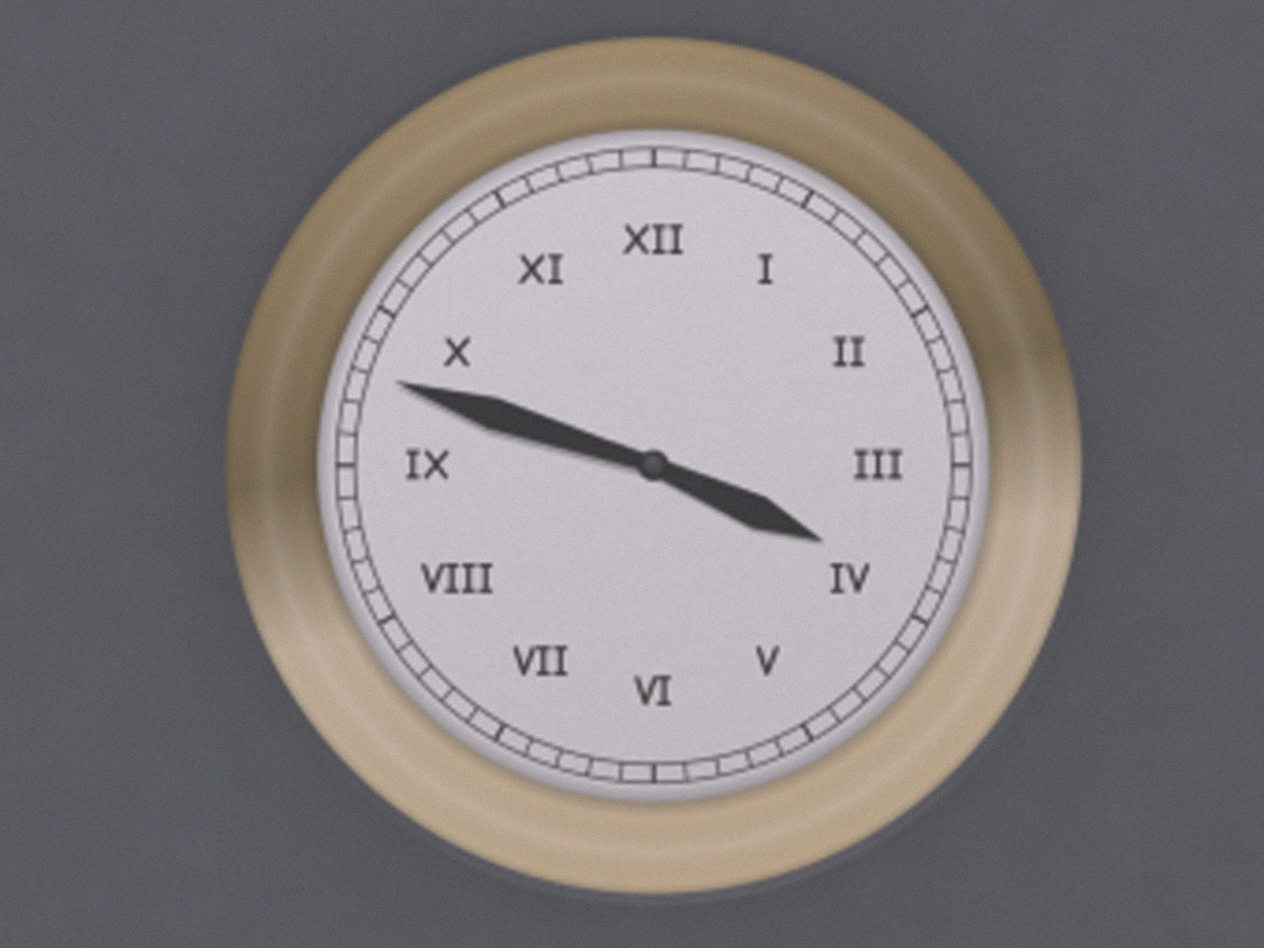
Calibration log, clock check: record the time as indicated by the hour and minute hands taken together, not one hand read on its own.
3:48
